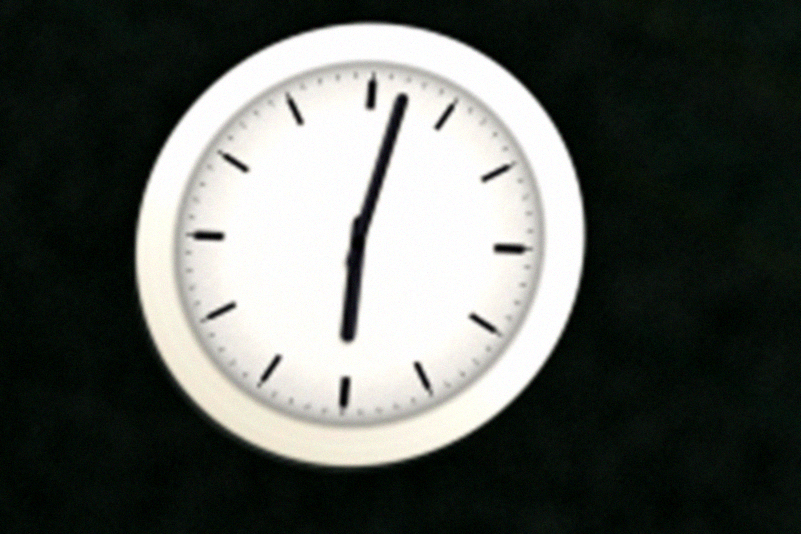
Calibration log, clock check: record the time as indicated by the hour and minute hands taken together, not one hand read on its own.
6:02
